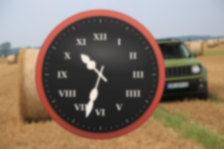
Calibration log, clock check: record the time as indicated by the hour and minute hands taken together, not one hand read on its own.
10:33
